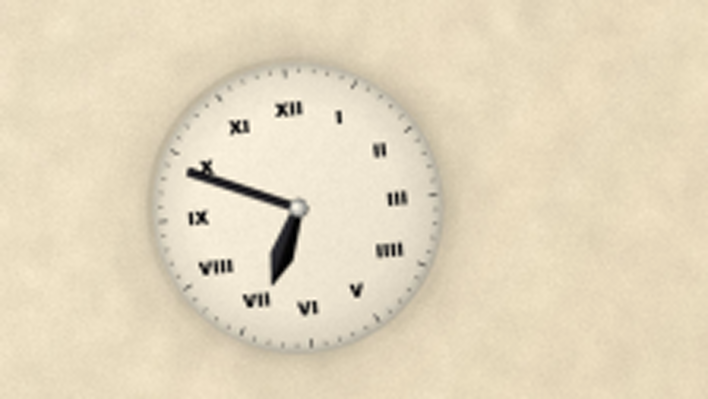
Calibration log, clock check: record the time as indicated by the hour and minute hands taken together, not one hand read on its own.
6:49
